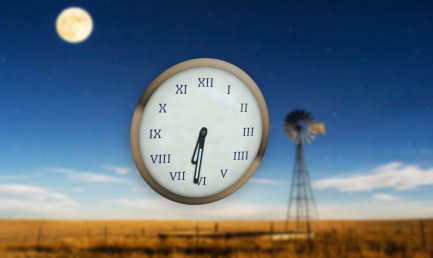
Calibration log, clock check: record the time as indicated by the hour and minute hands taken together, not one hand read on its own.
6:31
